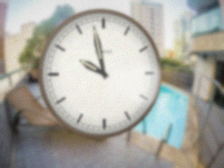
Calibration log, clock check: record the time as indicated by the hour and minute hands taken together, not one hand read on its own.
9:58
